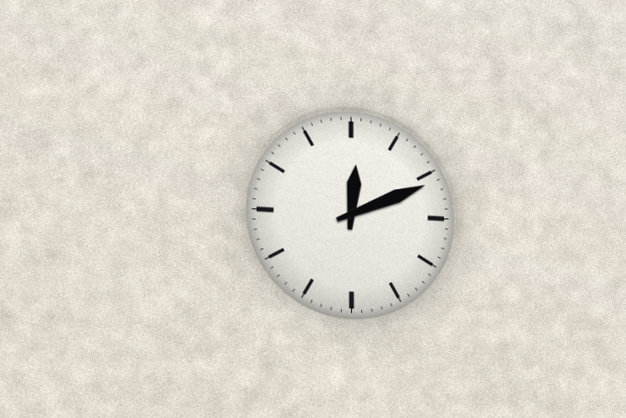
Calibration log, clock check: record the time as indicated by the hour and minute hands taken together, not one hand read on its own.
12:11
